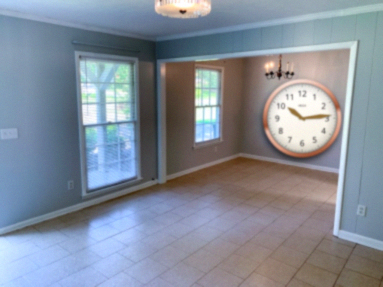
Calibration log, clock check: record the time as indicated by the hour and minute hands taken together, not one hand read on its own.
10:14
